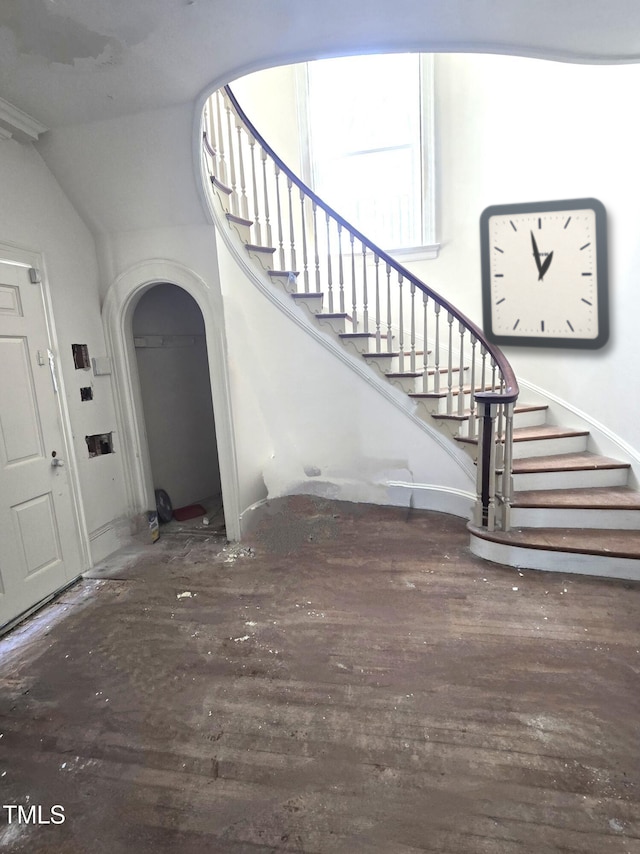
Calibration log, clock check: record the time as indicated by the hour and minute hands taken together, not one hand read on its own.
12:58
